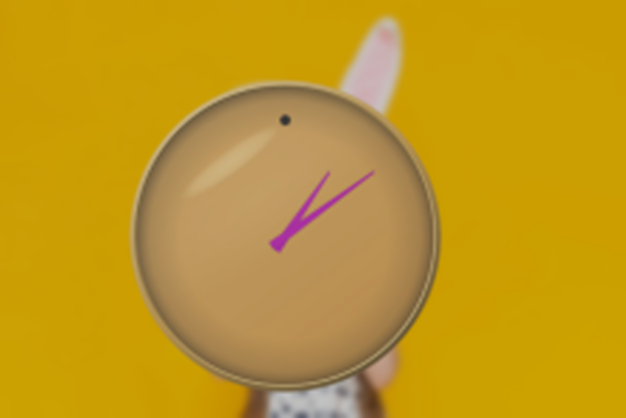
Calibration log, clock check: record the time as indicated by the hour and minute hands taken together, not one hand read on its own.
1:09
